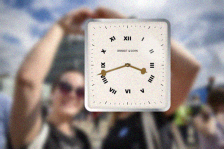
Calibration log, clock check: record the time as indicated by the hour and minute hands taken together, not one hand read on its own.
3:42
